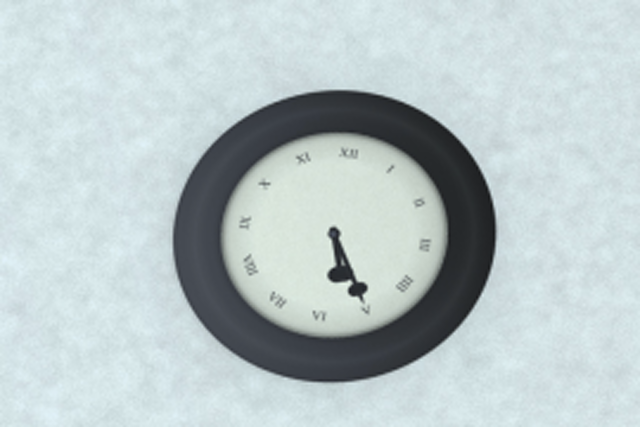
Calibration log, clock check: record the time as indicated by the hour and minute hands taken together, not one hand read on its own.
5:25
